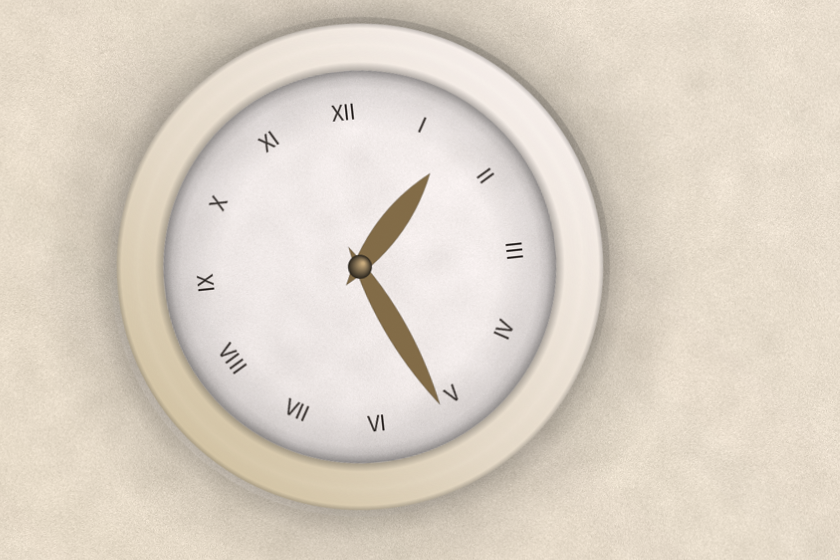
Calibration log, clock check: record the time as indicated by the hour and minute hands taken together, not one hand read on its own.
1:26
